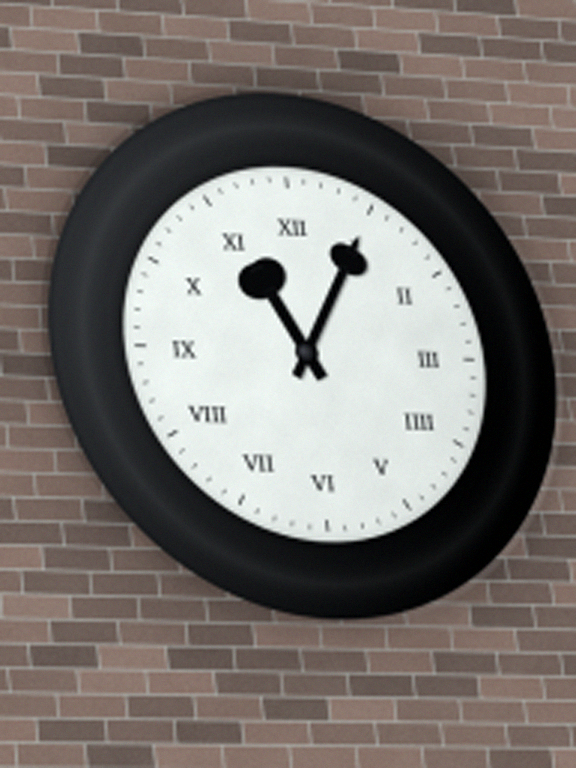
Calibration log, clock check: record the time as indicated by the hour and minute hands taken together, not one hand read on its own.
11:05
